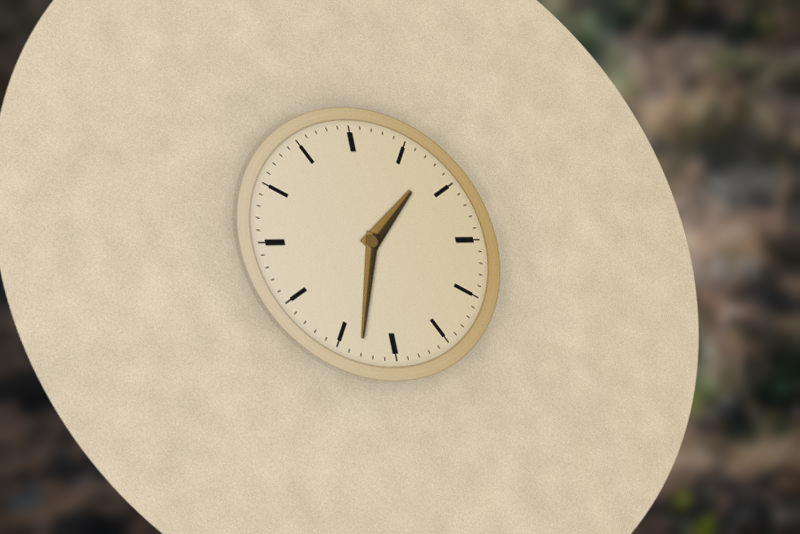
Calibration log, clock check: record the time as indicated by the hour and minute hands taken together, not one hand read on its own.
1:33
